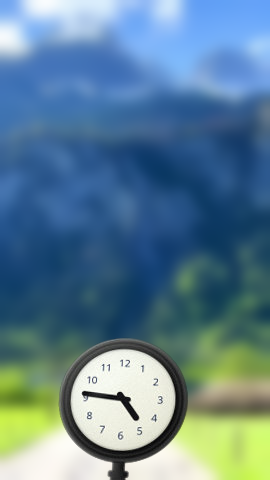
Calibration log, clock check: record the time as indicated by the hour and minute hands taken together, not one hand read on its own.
4:46
